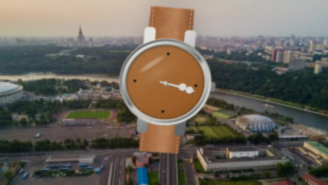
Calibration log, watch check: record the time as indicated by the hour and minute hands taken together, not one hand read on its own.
3:17
